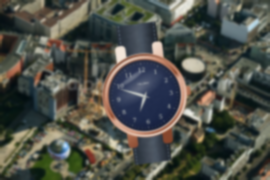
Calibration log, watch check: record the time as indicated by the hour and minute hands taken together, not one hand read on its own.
6:49
